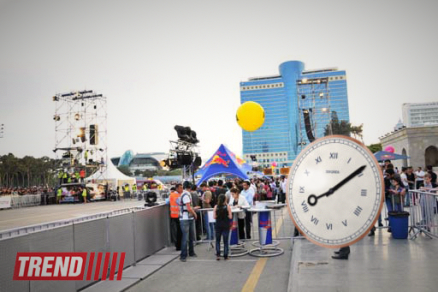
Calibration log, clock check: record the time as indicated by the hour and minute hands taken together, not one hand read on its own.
8:09
